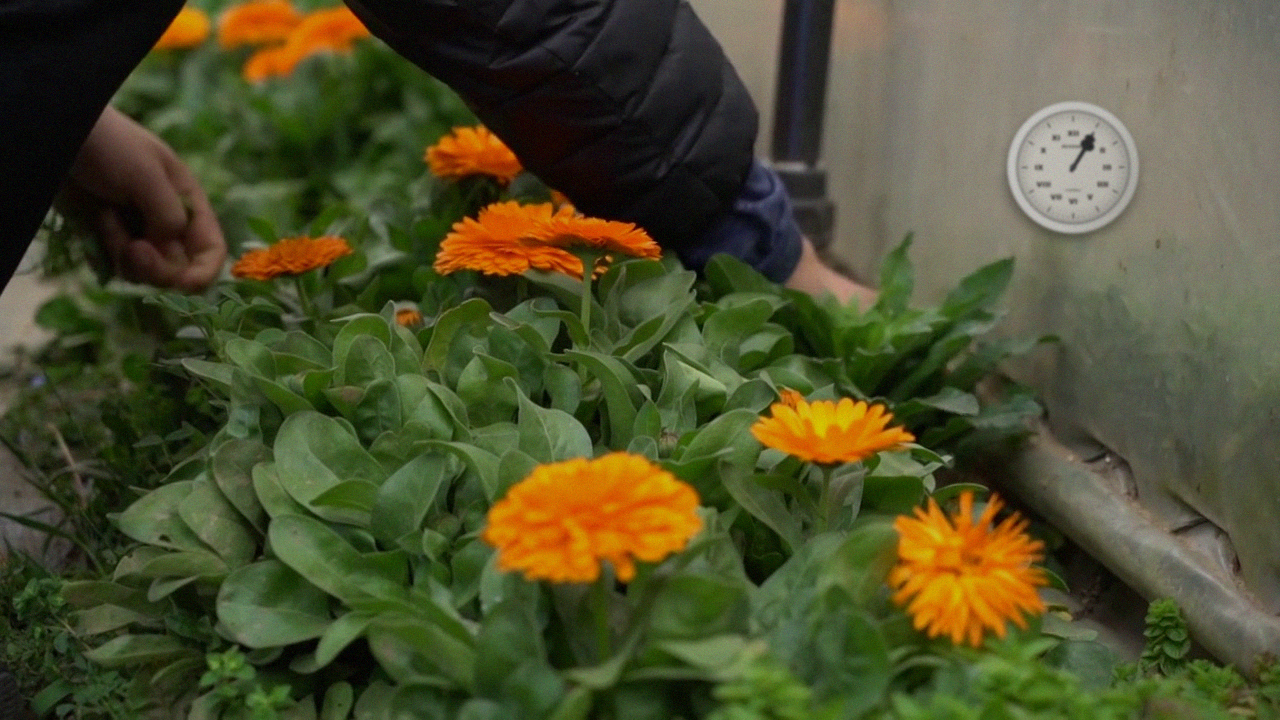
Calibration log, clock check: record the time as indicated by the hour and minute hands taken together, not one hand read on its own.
1:05
